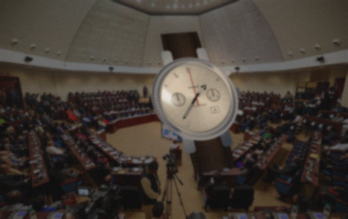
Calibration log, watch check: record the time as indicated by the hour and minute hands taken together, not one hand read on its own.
1:37
